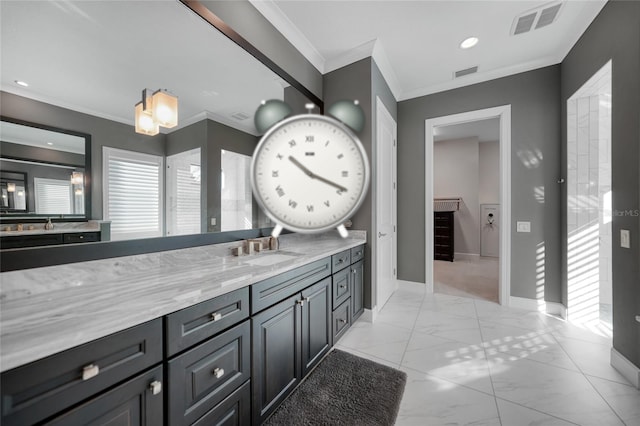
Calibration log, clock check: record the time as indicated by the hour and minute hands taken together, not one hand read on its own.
10:19
